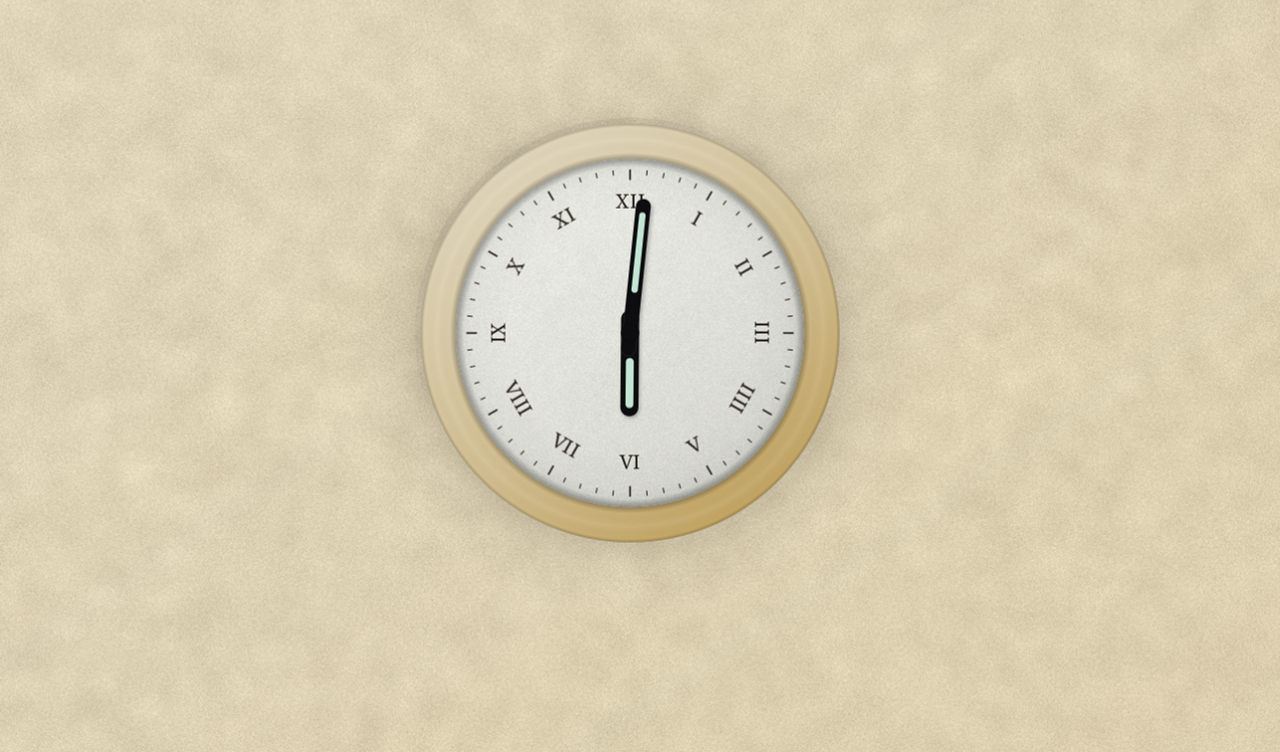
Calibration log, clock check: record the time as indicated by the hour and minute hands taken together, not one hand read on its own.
6:01
